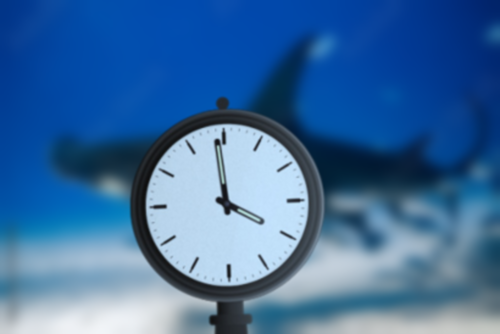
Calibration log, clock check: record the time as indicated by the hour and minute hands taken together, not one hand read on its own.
3:59
